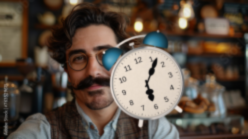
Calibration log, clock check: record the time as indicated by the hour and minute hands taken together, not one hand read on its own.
6:07
